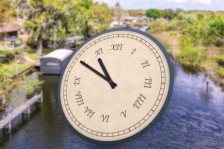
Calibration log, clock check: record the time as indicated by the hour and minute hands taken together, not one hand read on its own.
10:50
